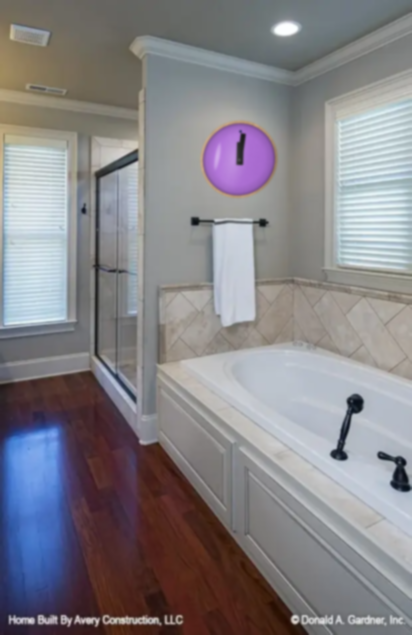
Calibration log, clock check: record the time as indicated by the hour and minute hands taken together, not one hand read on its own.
12:01
